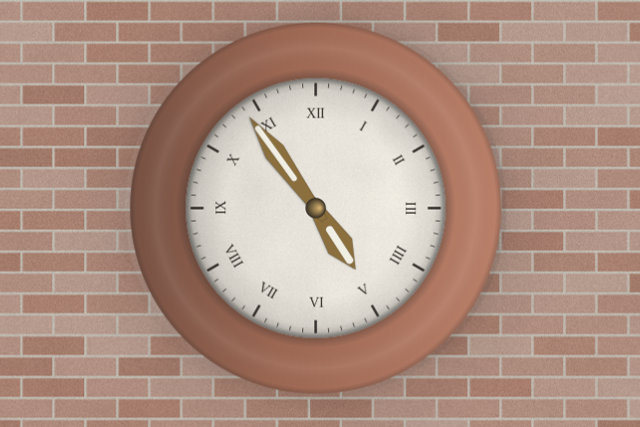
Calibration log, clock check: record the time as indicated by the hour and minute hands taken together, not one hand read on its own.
4:54
